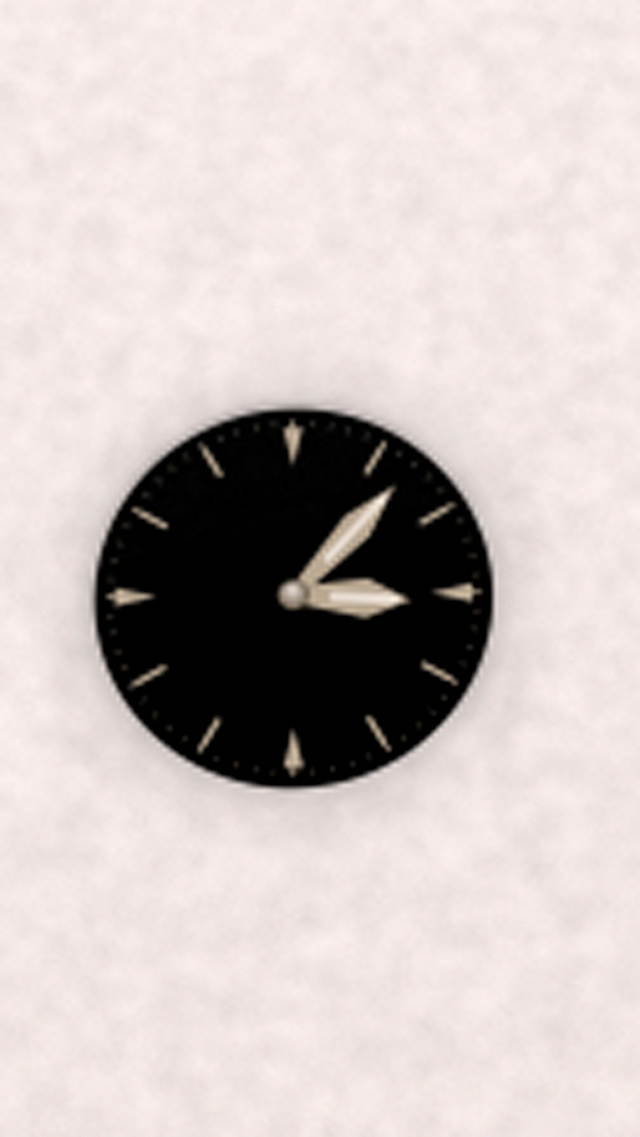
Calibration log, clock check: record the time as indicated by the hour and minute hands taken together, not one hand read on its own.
3:07
